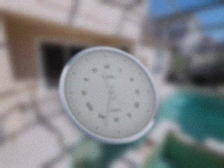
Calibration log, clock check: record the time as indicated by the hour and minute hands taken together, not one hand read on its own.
11:33
